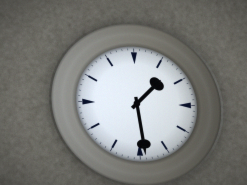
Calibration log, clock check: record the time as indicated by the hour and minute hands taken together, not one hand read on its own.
1:29
